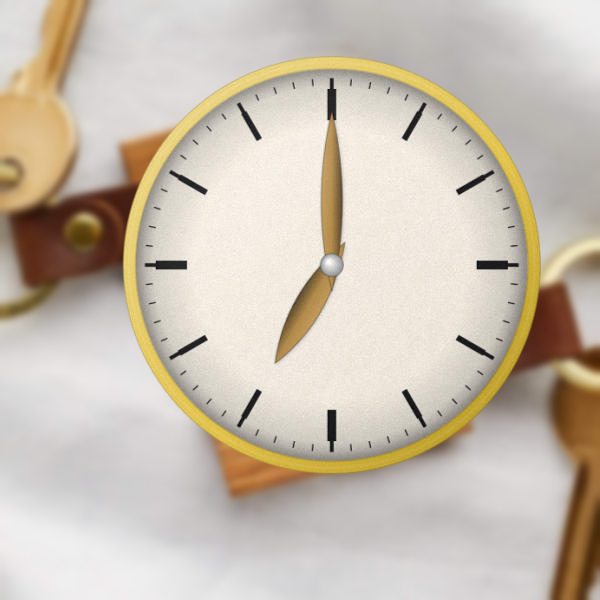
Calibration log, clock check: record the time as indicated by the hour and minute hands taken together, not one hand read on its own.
7:00
